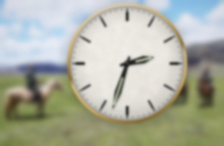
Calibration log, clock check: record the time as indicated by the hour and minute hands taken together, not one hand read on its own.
2:33
